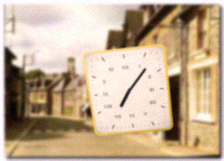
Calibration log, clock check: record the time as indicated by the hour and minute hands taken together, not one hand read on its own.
7:07
